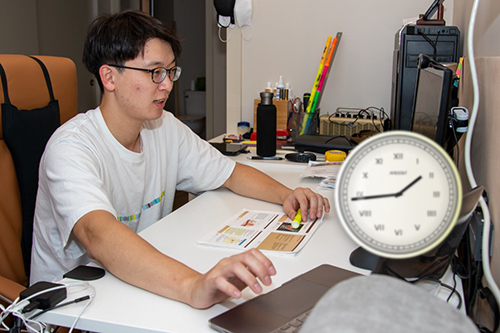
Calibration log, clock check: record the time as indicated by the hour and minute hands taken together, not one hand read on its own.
1:44
